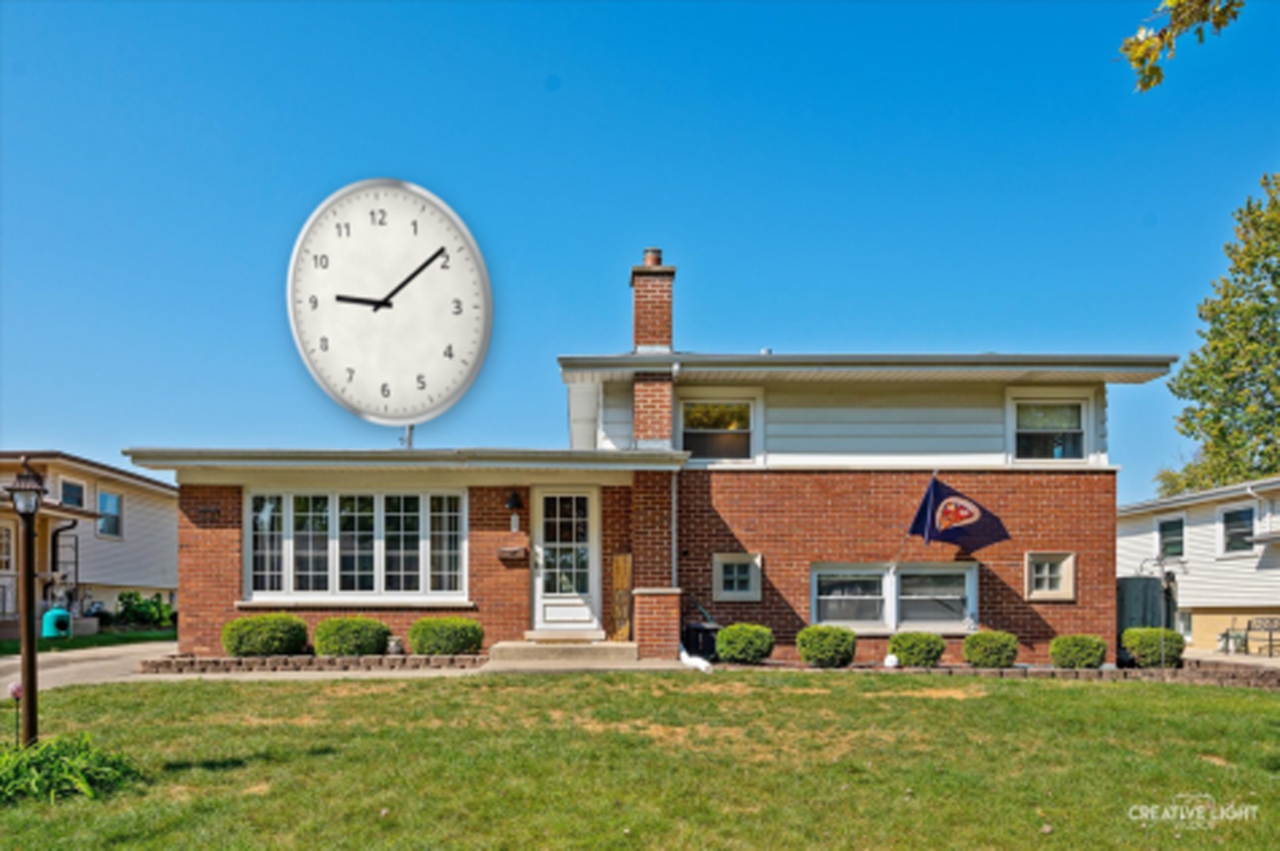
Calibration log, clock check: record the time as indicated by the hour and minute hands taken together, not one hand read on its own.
9:09
